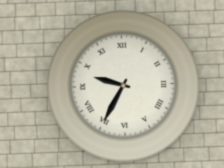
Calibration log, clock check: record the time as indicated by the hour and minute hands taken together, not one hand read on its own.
9:35
